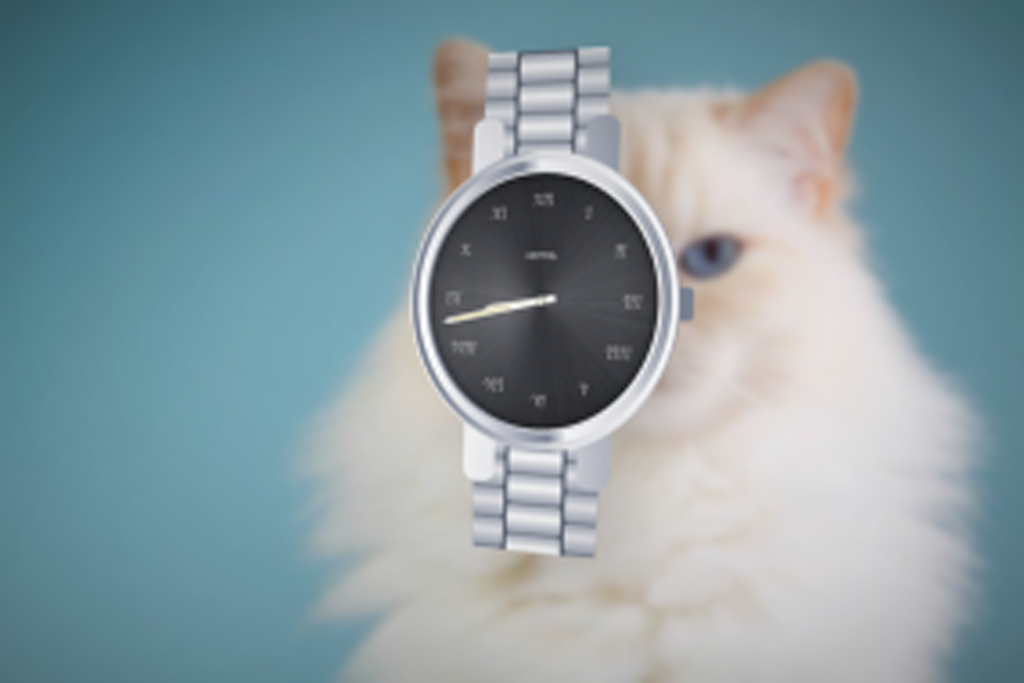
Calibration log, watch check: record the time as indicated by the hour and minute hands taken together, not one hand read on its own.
8:43
